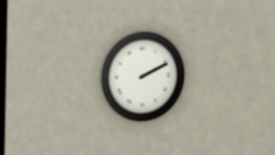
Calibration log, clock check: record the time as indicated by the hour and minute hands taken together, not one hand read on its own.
2:11
